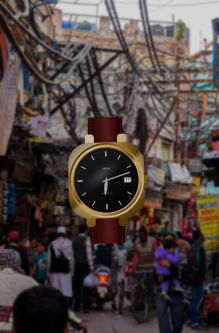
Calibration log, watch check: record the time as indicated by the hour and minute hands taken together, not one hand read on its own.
6:12
